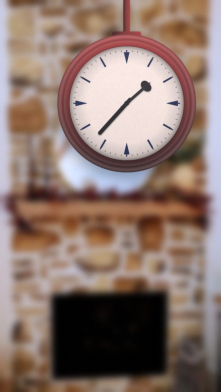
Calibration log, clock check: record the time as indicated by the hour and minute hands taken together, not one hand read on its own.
1:37
